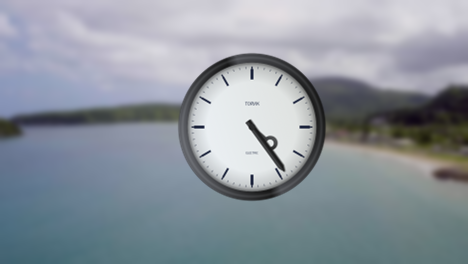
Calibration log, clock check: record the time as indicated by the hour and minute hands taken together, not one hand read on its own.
4:24
